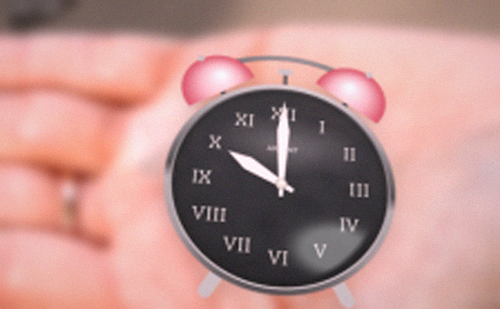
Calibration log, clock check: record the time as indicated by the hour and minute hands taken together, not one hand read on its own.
10:00
